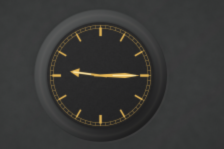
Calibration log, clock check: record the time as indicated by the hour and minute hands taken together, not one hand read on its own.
9:15
